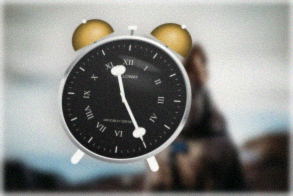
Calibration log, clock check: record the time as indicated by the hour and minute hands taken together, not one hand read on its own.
11:25
